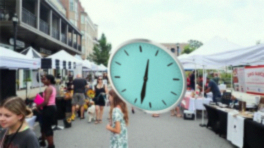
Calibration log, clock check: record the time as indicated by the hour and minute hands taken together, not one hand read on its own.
12:33
